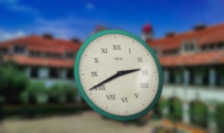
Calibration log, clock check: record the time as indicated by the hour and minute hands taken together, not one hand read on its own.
2:41
